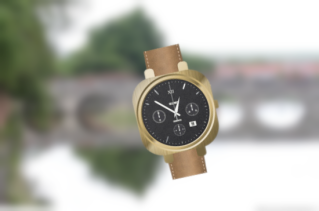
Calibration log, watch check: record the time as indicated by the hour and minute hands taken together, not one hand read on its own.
12:52
